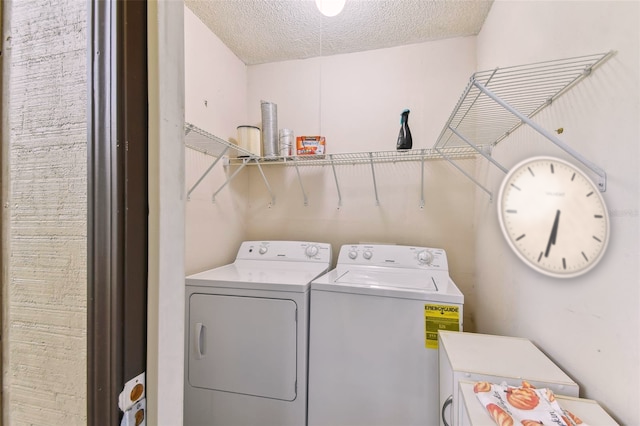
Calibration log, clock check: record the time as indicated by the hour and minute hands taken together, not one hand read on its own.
6:34
